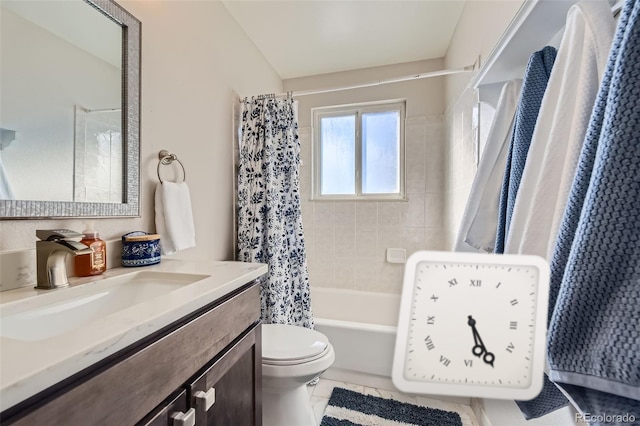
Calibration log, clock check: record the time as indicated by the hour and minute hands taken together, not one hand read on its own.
5:25
